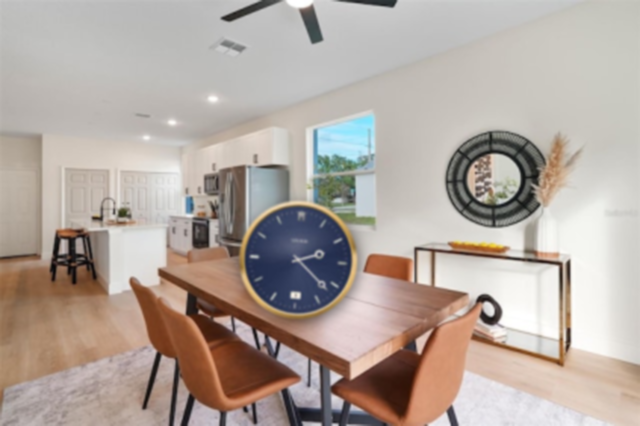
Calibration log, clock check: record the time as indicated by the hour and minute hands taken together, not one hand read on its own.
2:22
